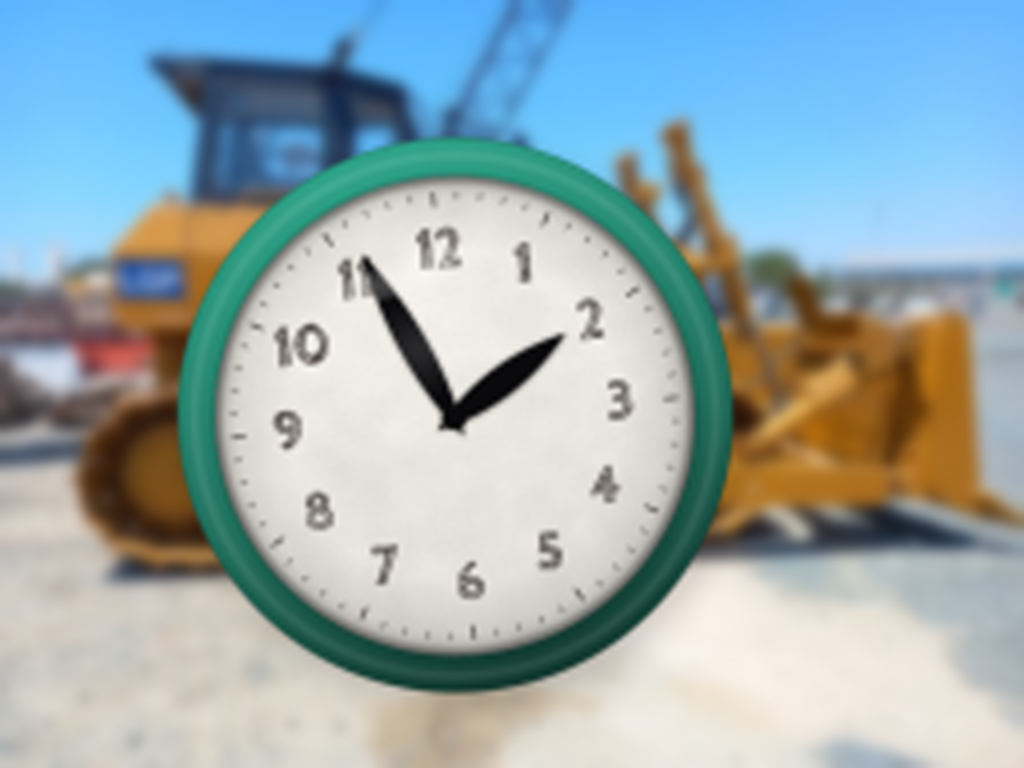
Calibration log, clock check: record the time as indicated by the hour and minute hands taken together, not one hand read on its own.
1:56
